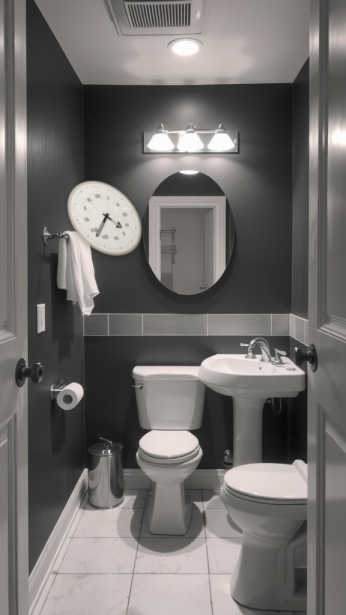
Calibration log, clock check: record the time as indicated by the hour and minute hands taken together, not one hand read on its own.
4:38
